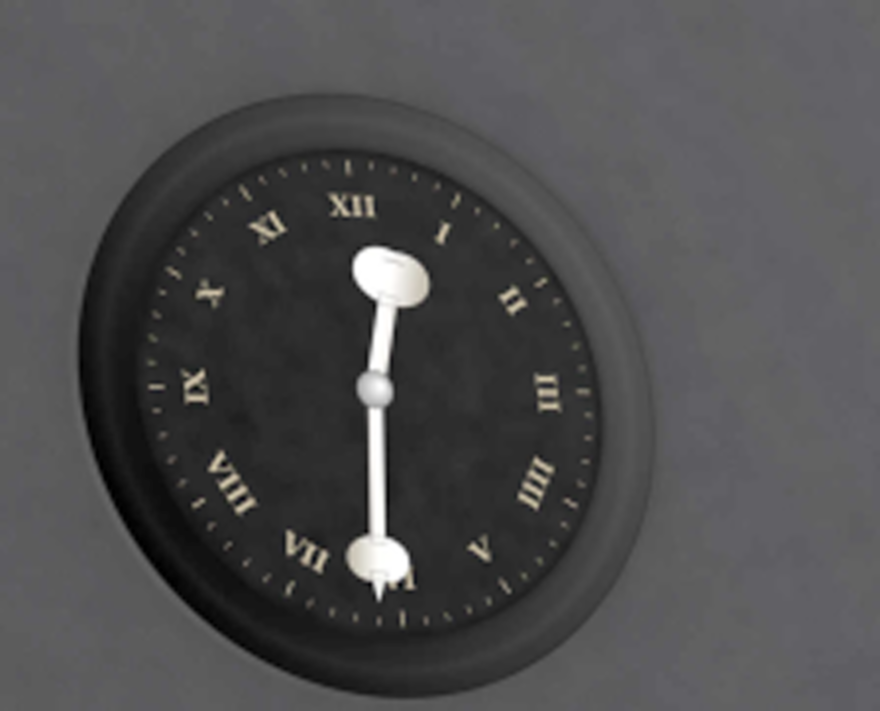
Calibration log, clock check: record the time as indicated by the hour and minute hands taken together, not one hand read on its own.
12:31
